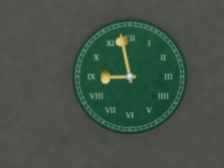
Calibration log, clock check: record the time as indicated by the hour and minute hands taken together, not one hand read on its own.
8:58
